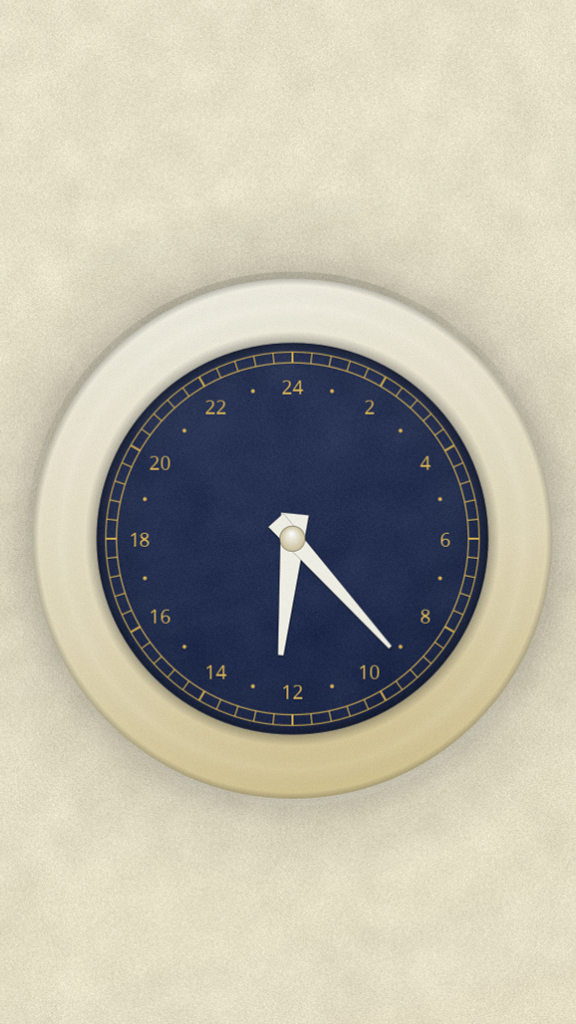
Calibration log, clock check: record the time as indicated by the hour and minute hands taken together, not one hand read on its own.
12:23
